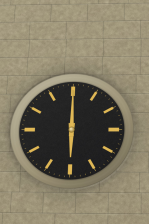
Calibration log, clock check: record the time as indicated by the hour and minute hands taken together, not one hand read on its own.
6:00
